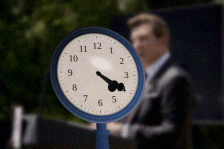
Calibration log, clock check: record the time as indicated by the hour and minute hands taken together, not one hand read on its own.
4:20
